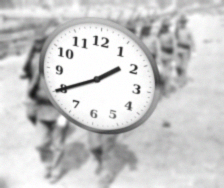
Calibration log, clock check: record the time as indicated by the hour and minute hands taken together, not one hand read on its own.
1:40
